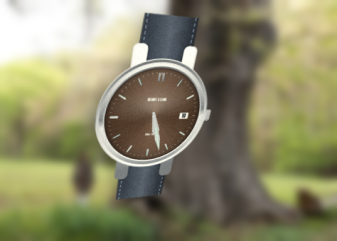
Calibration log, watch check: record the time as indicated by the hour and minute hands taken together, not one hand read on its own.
5:27
